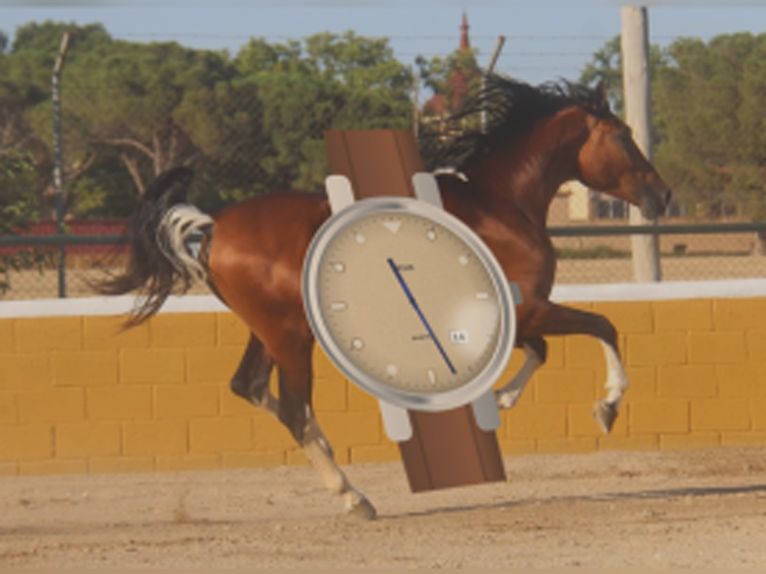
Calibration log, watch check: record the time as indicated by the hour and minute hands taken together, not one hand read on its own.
11:27
